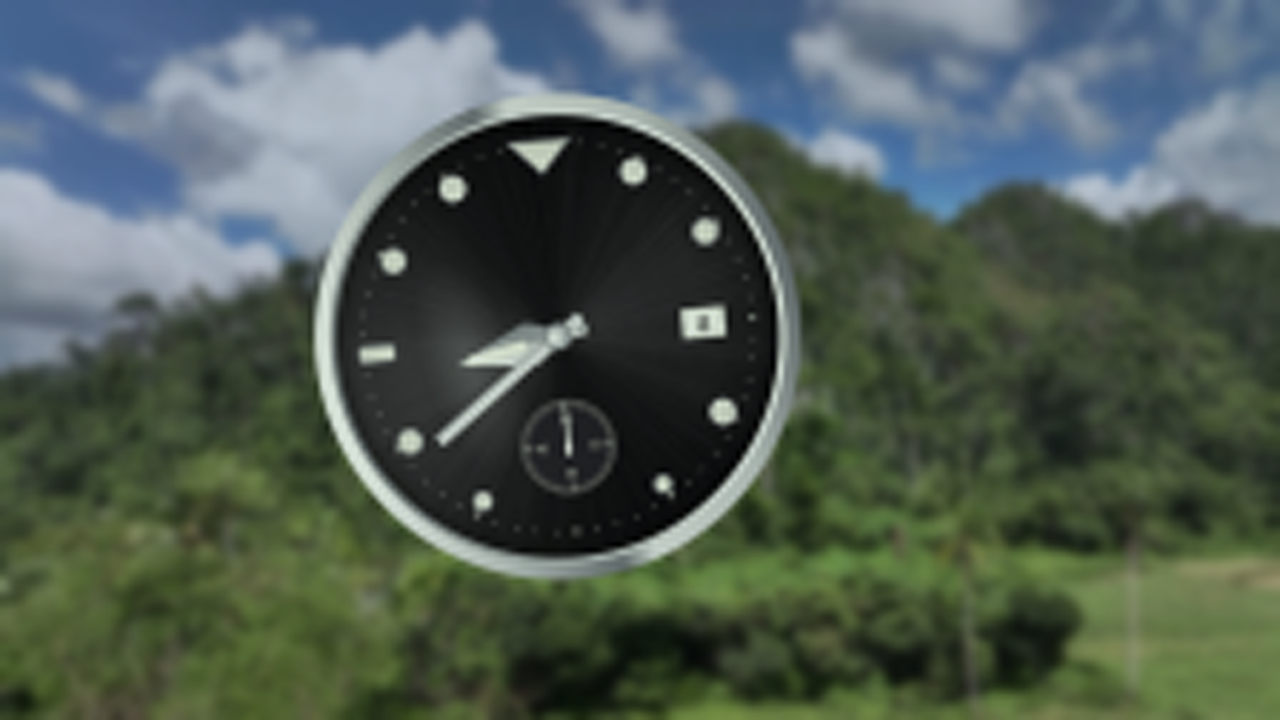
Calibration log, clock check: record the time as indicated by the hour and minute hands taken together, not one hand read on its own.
8:39
